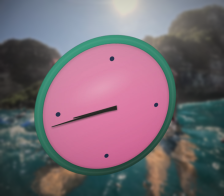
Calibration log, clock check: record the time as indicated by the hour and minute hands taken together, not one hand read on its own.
8:43
